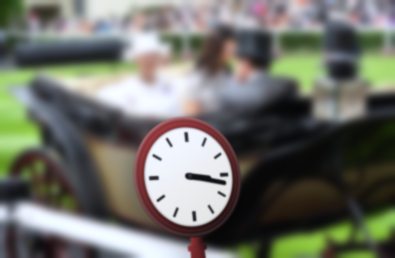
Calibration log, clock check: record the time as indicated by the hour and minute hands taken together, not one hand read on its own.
3:17
